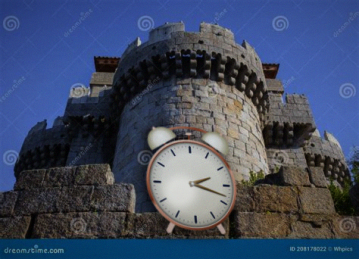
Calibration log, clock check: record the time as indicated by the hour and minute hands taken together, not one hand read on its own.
2:18
